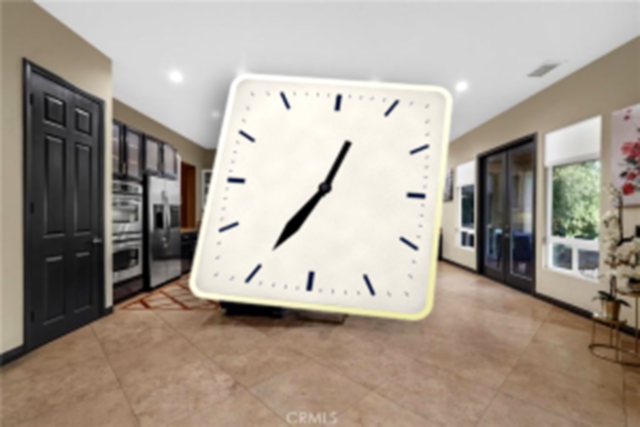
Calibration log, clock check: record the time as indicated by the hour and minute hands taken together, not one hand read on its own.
12:35
